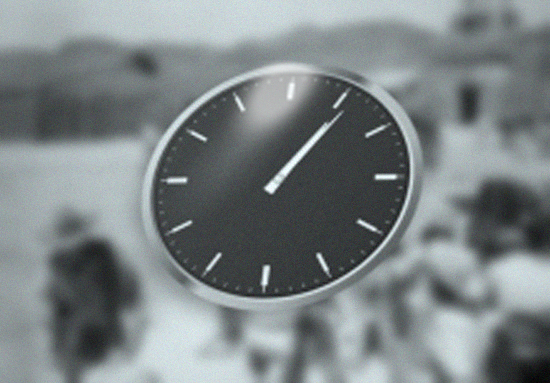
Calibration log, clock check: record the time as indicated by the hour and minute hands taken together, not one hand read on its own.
1:06
